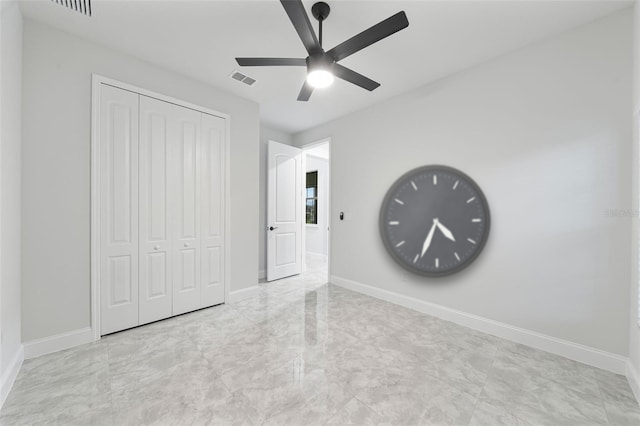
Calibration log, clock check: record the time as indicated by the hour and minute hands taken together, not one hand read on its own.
4:34
